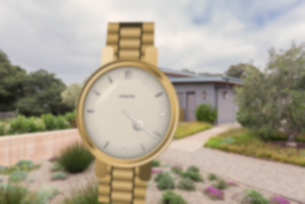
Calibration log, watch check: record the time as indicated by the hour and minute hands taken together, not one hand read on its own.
4:21
